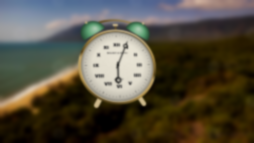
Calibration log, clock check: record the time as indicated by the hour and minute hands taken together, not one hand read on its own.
6:04
